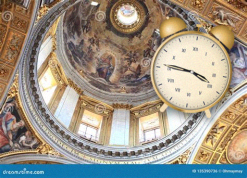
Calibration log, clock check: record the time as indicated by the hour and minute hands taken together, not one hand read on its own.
3:46
